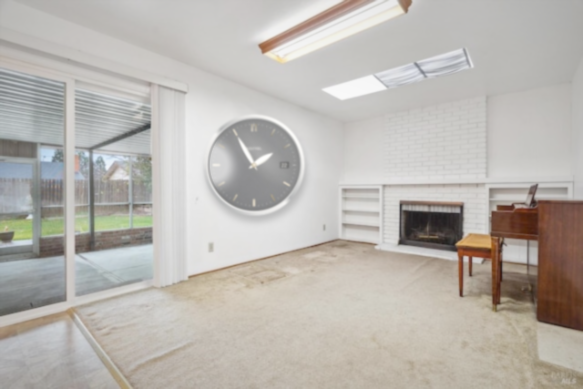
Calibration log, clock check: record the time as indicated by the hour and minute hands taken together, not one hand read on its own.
1:55
